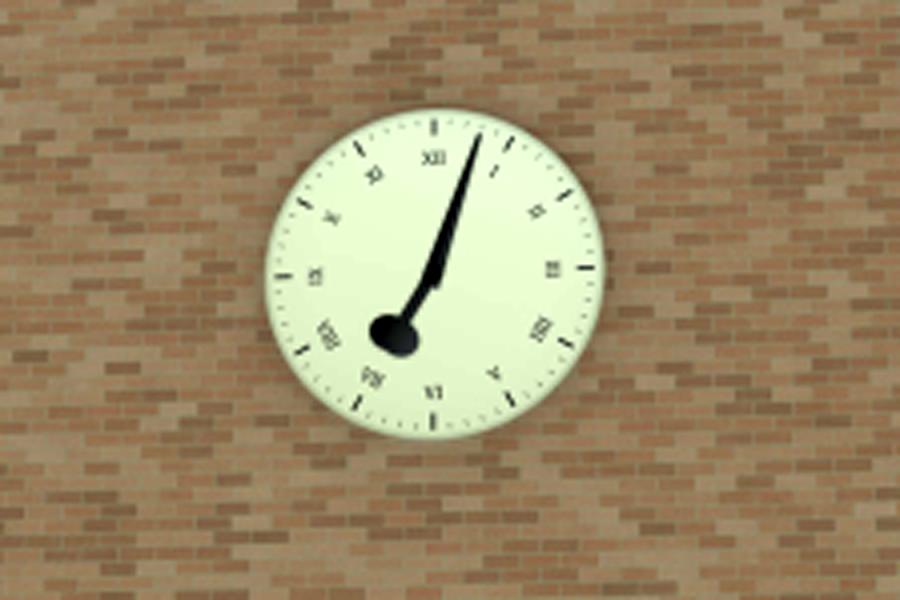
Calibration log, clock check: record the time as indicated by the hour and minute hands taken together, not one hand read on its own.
7:03
